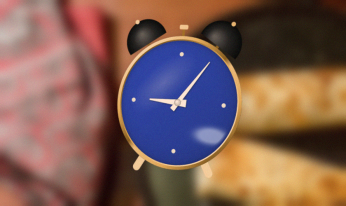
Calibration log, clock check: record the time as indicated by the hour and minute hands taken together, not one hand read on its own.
9:06
